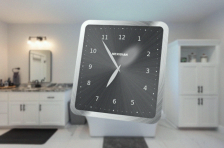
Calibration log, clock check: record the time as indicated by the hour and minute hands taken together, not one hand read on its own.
6:54
